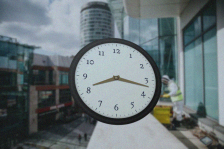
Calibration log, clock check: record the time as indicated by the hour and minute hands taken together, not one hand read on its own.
8:17
